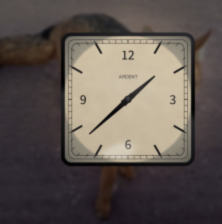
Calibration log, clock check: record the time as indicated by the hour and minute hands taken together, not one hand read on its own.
1:38
